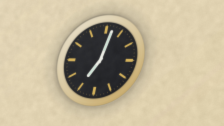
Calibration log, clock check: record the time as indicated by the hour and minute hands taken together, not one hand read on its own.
7:02
